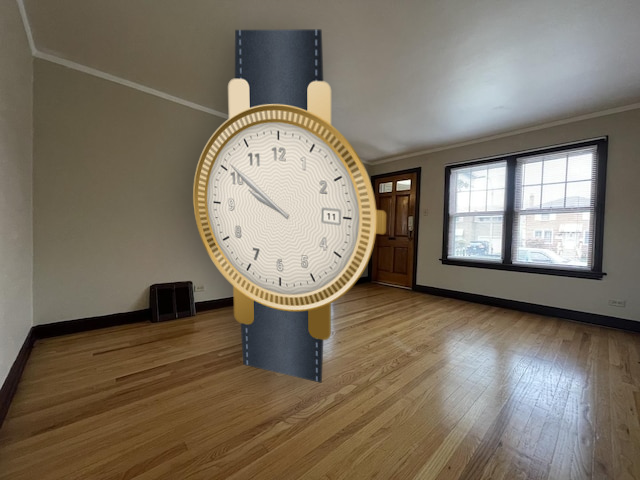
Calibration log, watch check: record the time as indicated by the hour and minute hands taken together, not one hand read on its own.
9:51
